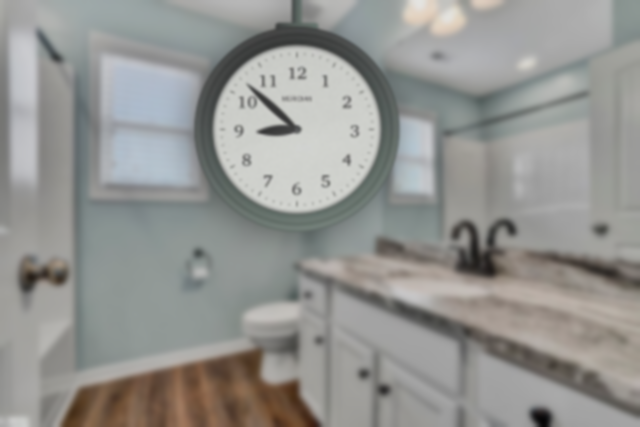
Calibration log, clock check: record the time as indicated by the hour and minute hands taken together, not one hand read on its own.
8:52
